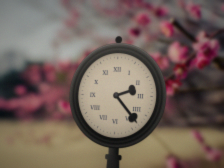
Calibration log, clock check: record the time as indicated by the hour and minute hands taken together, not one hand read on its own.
2:23
